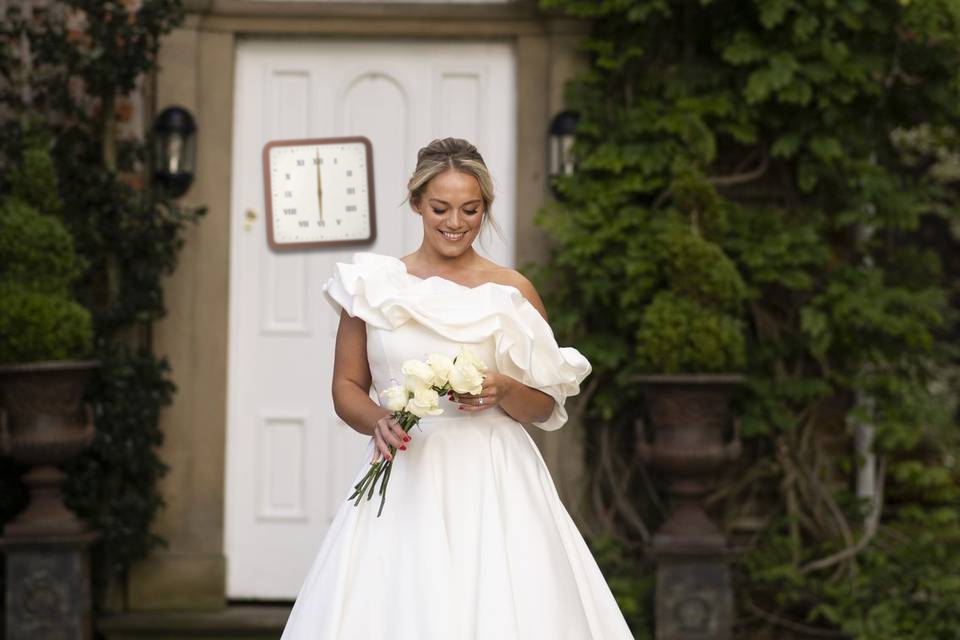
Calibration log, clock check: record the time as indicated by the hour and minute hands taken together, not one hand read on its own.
6:00
